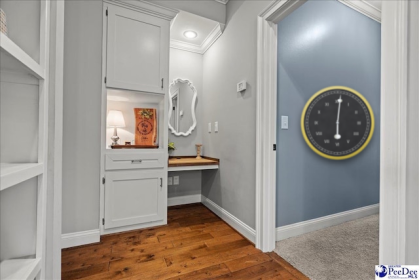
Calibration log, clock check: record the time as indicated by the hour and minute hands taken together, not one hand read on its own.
6:01
